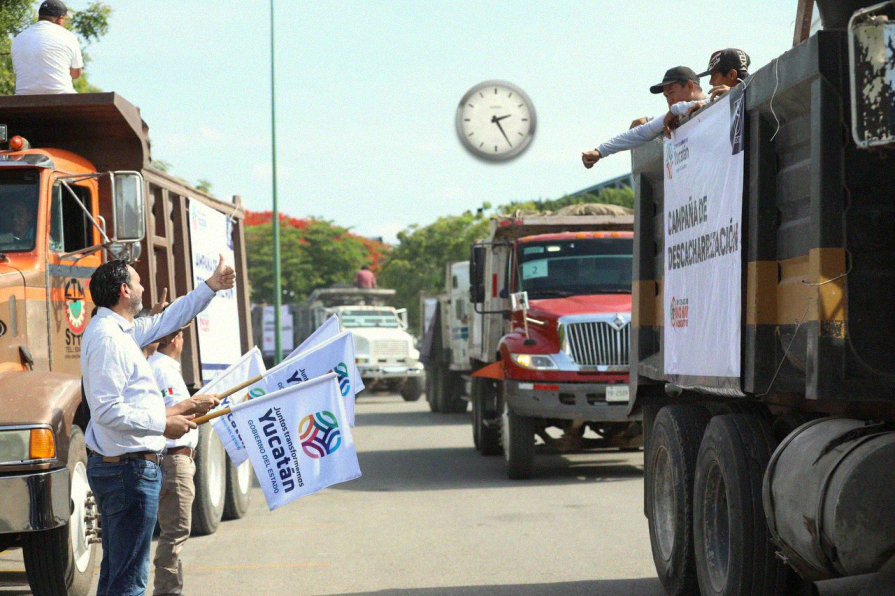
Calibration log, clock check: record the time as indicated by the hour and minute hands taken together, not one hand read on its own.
2:25
